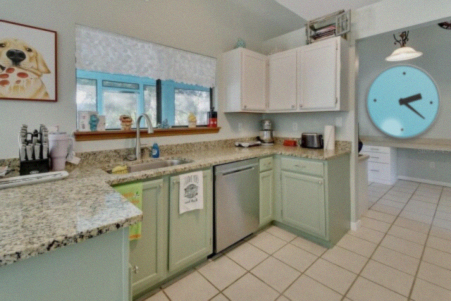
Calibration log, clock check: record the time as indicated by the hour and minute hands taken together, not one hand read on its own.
2:21
